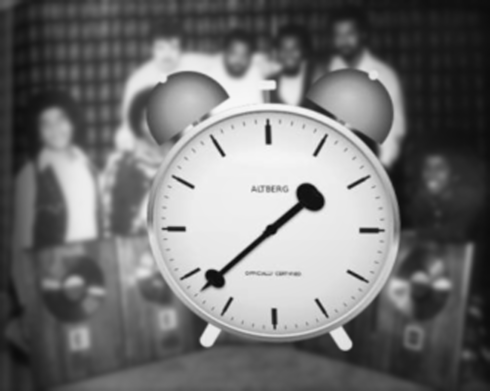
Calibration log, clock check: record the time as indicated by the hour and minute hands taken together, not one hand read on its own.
1:38
